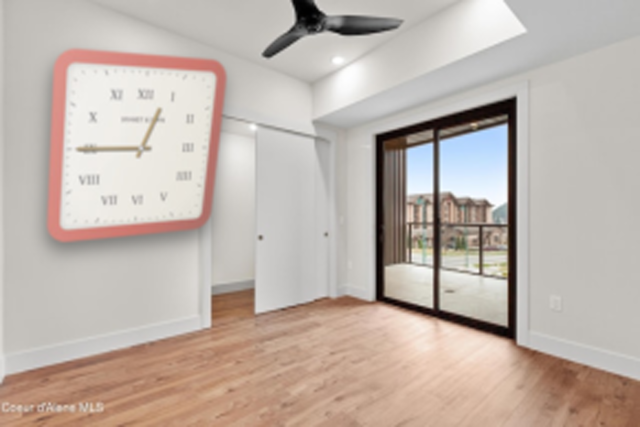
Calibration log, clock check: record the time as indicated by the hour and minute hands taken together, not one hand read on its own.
12:45
